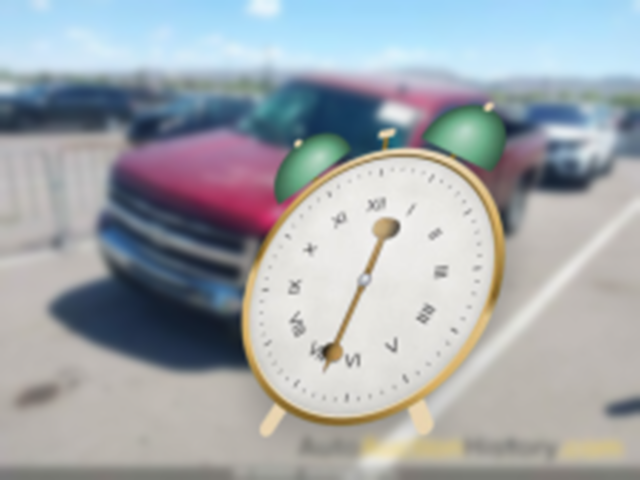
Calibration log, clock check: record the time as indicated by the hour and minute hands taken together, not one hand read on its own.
12:33
